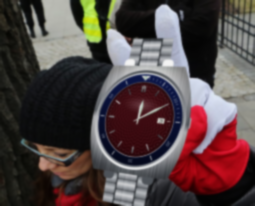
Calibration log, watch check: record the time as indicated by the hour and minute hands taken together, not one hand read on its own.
12:10
